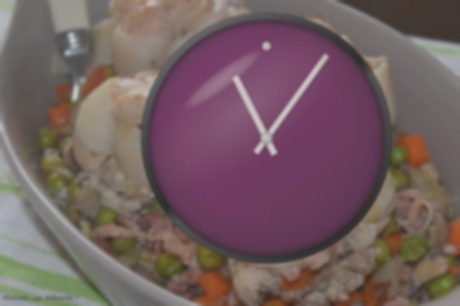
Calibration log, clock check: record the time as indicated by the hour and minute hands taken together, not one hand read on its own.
11:06
